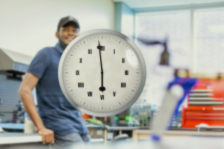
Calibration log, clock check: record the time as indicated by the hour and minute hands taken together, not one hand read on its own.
5:59
